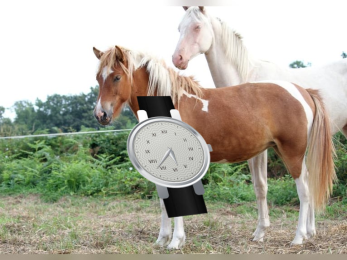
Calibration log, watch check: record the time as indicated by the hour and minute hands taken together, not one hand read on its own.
5:37
